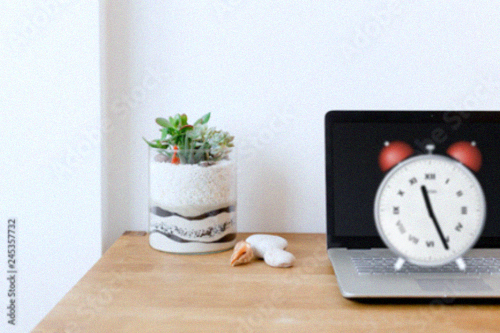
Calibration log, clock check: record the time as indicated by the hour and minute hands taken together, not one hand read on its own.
11:26
